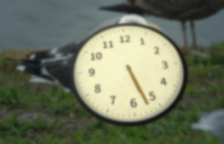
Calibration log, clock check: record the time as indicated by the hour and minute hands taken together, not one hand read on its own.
5:27
